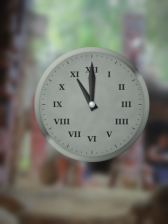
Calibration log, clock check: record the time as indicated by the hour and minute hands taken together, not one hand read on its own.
11:00
